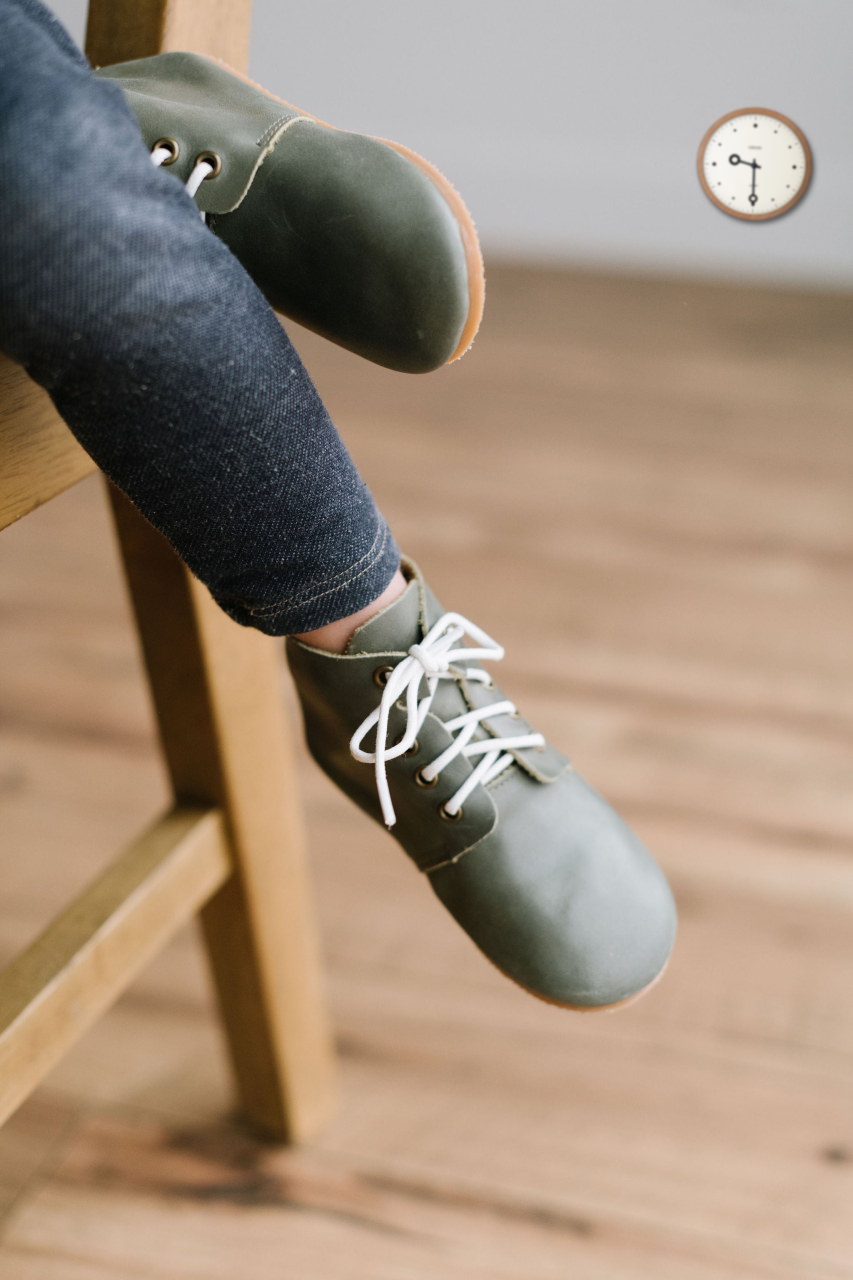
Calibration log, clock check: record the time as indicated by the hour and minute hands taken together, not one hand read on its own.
9:30
